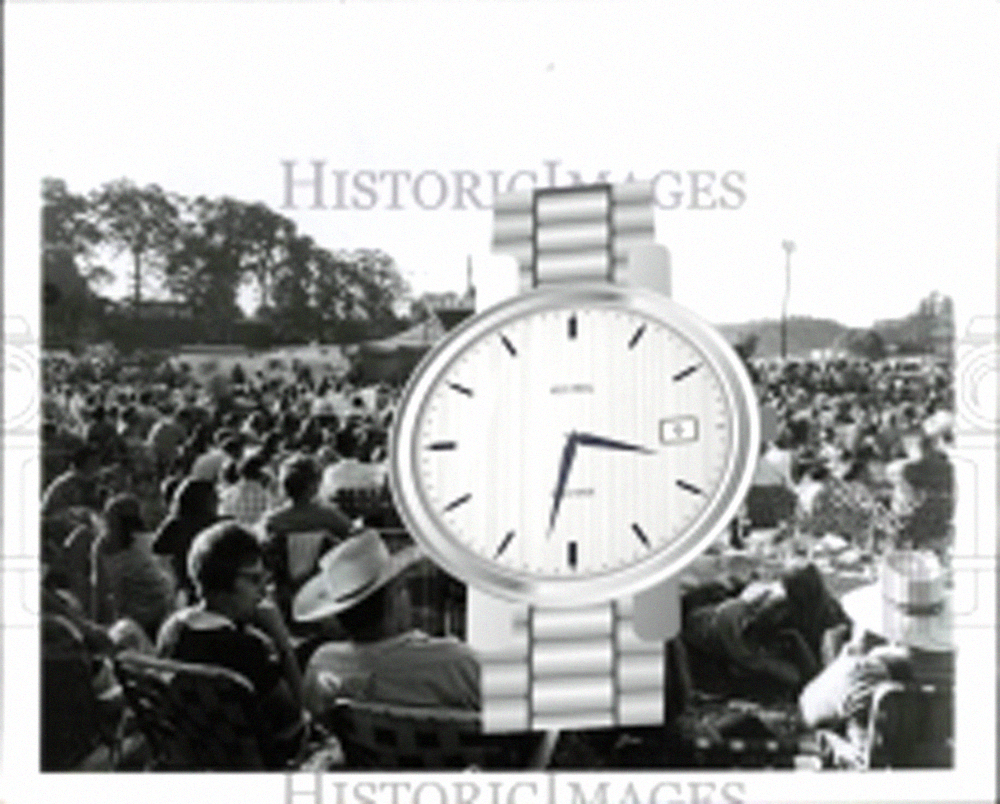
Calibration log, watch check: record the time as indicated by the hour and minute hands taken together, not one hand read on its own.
3:32
